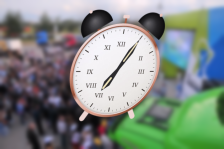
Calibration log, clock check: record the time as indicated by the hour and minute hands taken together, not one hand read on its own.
7:05
